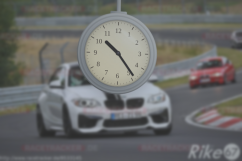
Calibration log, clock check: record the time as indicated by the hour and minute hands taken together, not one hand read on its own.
10:24
